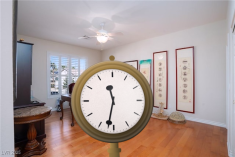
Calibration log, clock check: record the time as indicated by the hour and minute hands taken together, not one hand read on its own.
11:32
